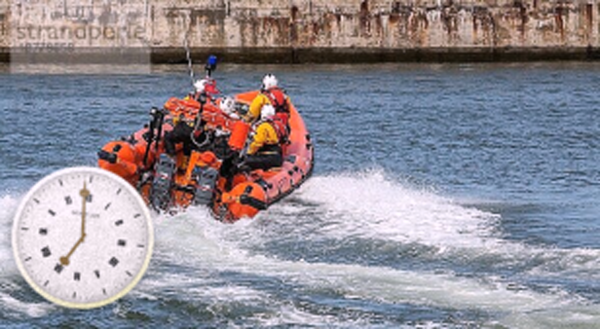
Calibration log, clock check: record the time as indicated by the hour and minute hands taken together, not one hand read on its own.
6:59
